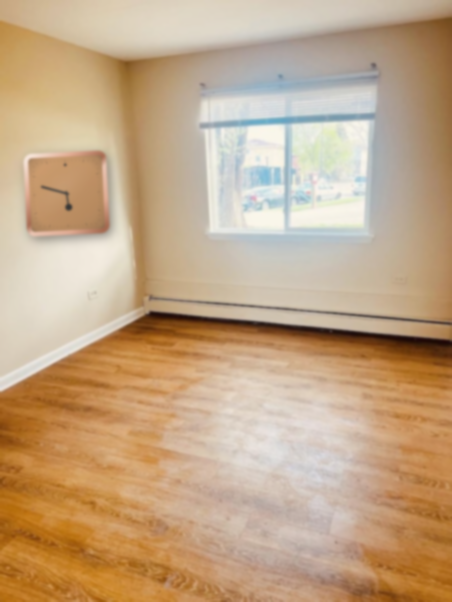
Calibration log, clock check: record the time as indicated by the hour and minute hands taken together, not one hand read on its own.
5:48
